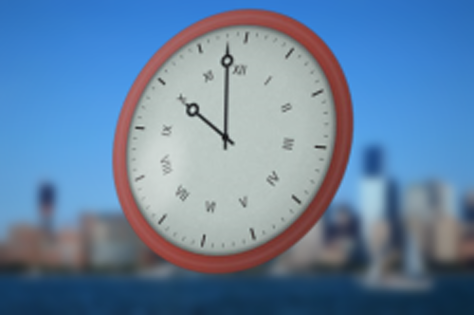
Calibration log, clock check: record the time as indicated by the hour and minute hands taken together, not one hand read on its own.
9:58
